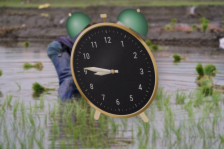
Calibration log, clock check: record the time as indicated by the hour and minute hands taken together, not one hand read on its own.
8:46
